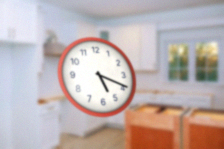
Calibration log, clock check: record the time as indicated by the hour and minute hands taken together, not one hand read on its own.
5:19
